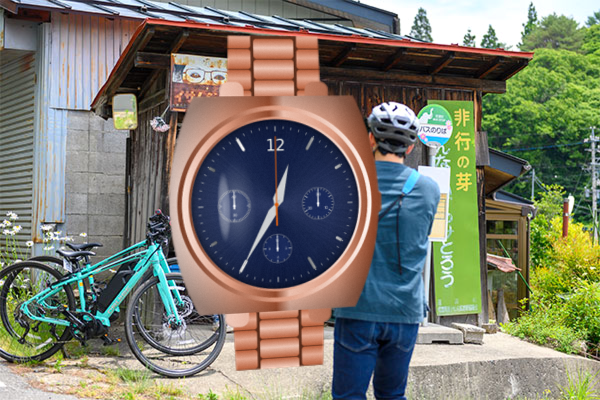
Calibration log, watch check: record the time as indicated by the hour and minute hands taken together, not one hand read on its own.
12:35
